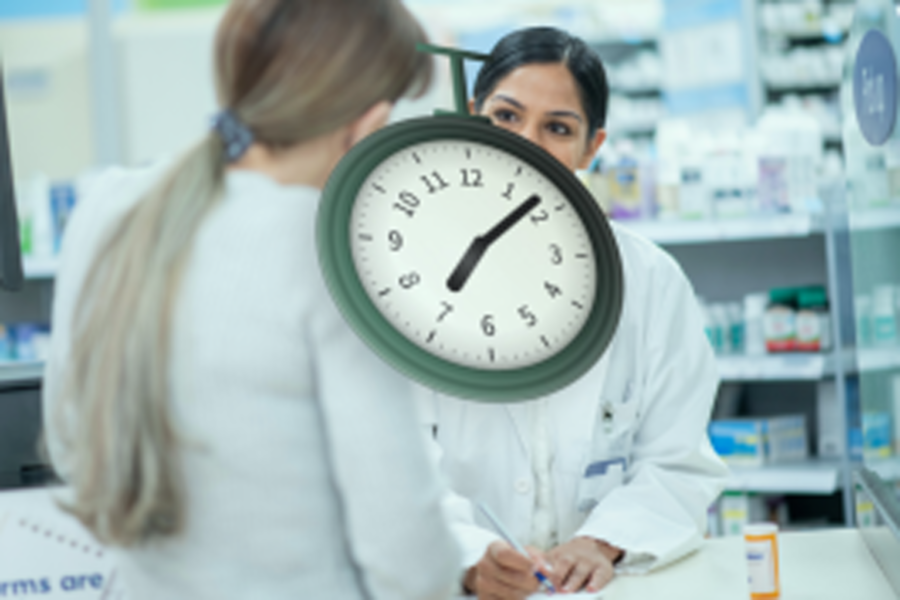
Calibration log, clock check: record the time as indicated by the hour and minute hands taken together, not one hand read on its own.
7:08
